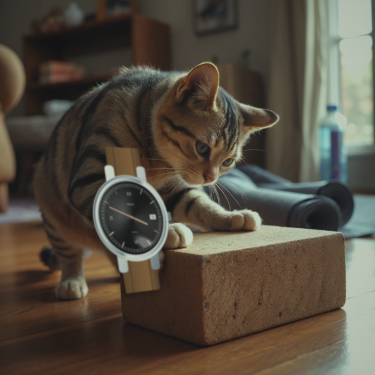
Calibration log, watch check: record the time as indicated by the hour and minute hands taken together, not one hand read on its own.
3:49
